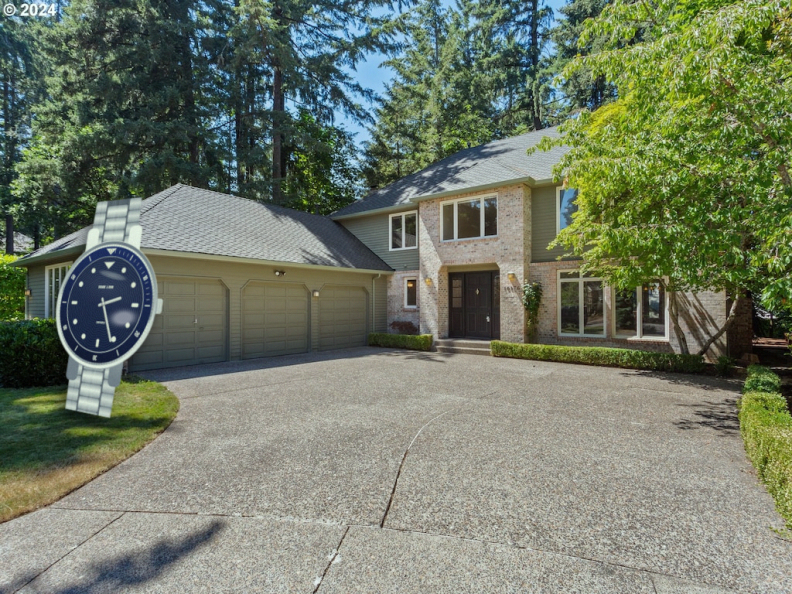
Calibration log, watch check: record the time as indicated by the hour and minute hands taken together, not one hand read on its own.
2:26
